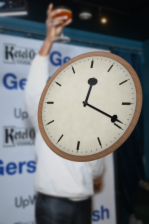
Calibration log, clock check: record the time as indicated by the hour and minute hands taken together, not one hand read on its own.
12:19
